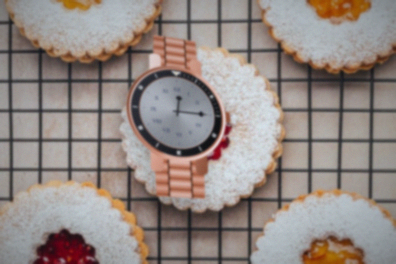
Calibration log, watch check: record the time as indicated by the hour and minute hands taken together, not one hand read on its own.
12:15
